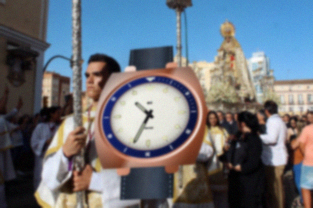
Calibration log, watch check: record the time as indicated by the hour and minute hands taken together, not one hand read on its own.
10:34
